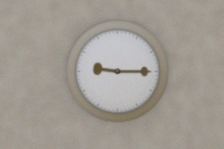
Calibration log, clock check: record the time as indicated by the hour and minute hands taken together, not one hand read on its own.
9:15
